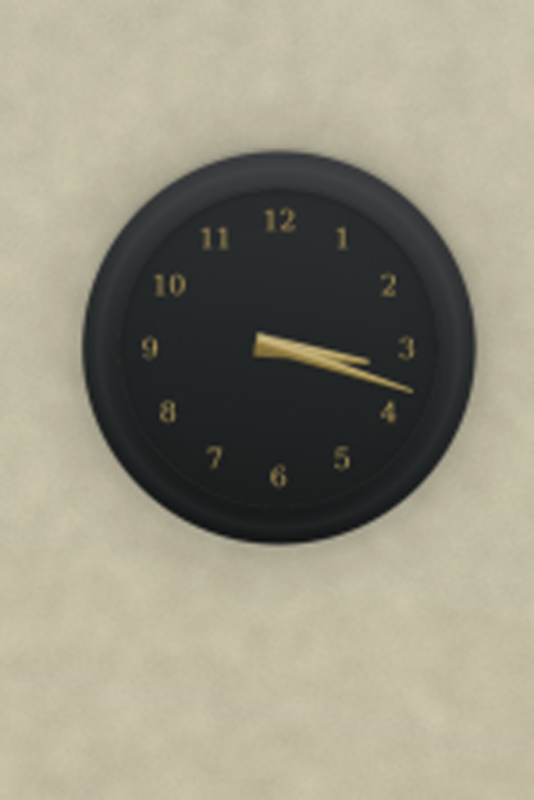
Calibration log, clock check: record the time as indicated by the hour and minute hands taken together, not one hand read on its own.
3:18
